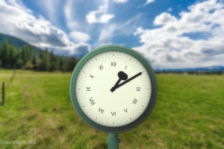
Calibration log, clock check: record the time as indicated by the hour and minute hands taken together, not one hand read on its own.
1:10
